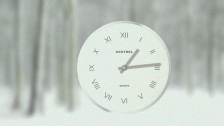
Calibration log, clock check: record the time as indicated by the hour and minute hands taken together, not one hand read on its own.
1:14
